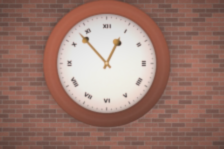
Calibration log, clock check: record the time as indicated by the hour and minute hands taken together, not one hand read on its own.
12:53
